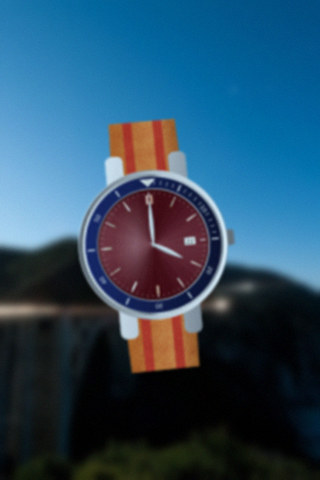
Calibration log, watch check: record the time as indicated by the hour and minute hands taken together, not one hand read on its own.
4:00
